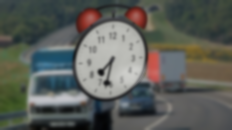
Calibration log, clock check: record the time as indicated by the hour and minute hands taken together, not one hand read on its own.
7:32
